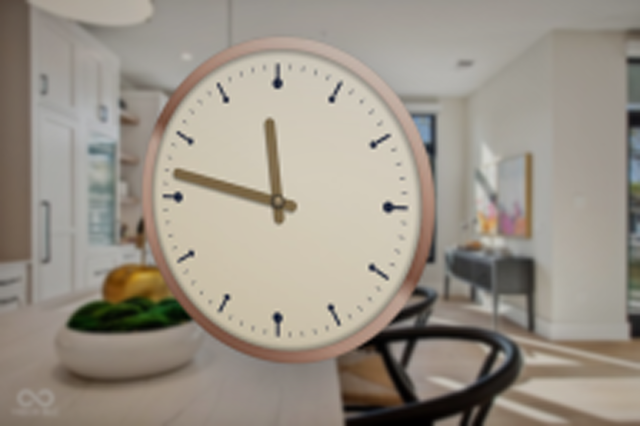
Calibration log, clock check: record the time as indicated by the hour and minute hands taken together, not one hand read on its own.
11:47
